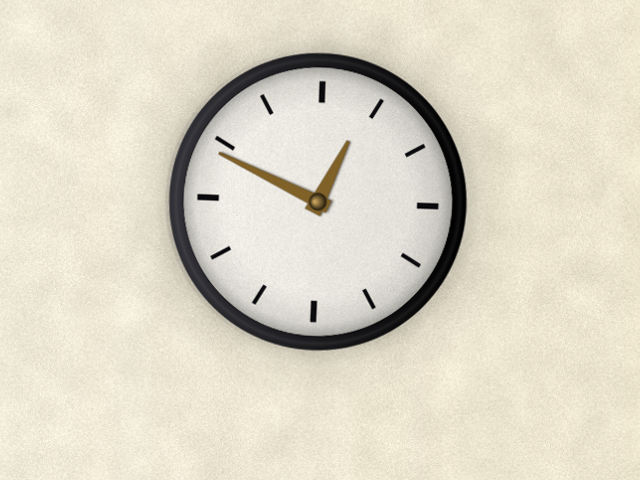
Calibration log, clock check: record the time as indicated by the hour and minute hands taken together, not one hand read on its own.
12:49
